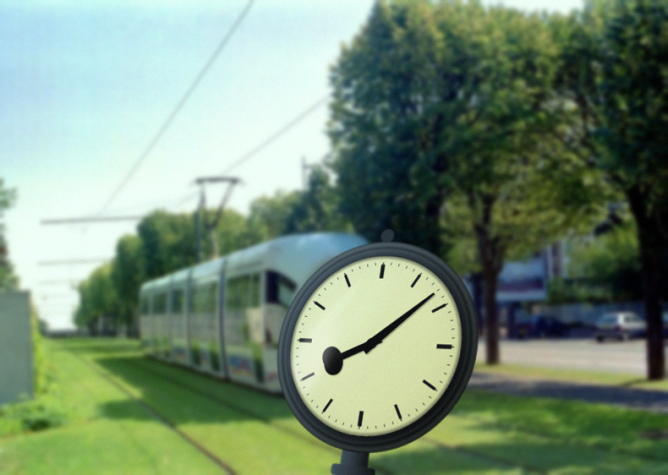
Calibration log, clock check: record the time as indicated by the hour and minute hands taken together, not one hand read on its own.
8:08
